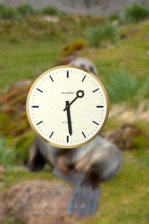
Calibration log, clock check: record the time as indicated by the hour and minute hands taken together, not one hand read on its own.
1:29
